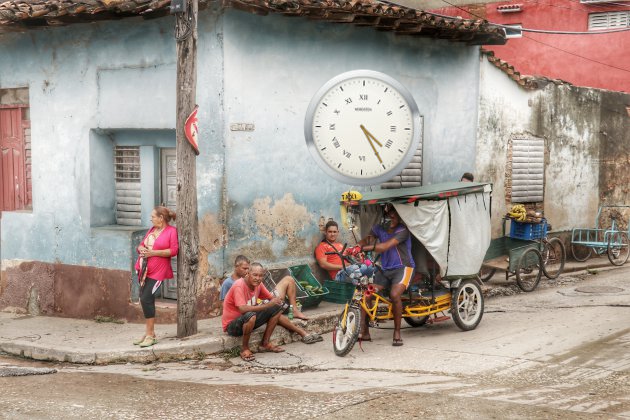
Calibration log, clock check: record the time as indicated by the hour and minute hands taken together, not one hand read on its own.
4:25
